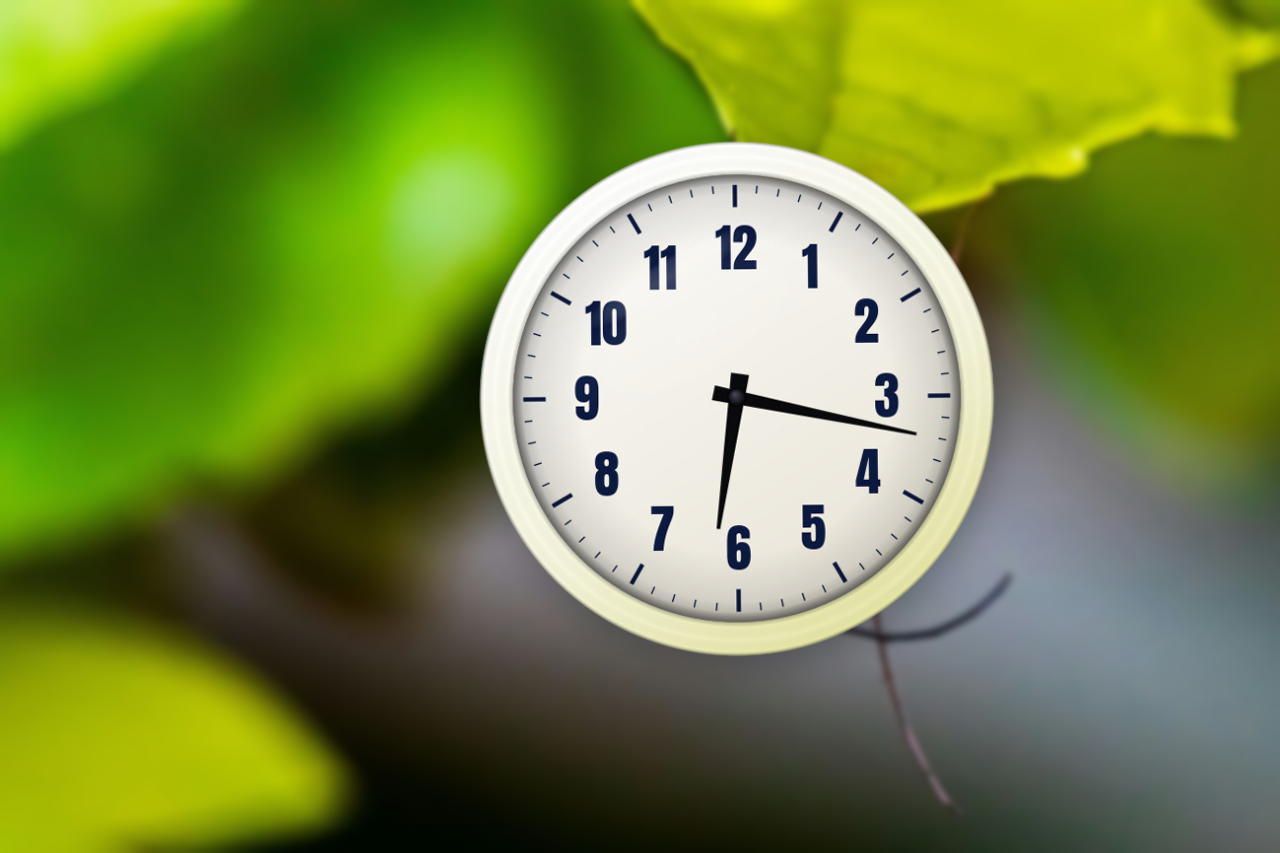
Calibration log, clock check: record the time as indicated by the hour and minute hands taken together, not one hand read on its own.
6:17
